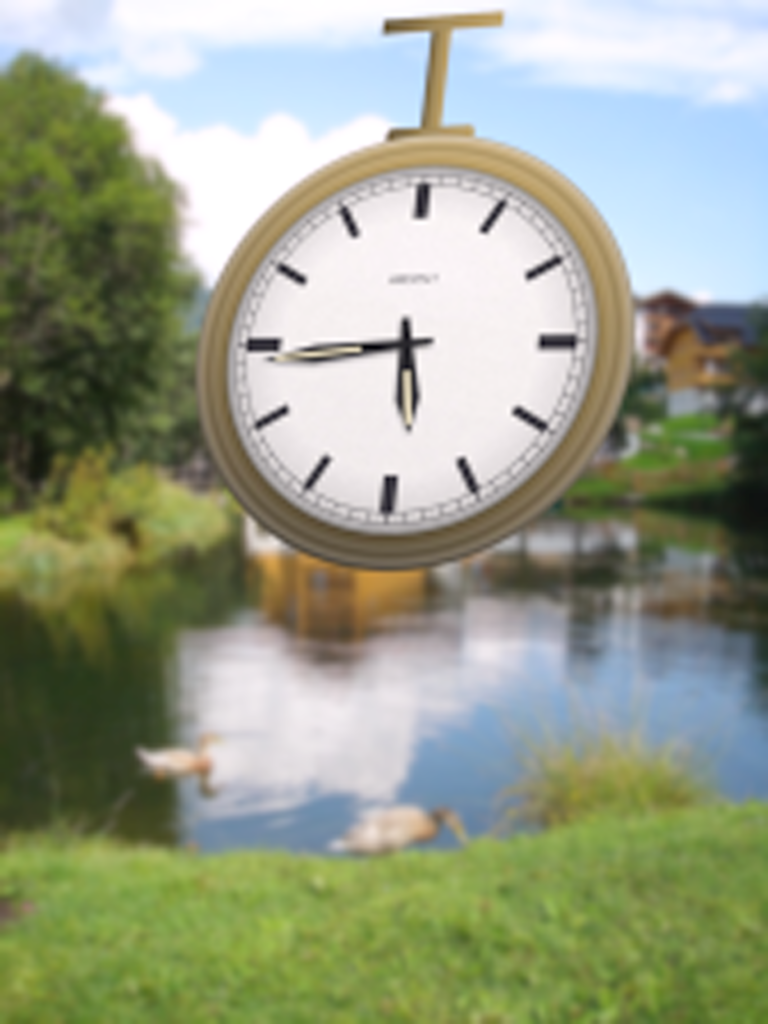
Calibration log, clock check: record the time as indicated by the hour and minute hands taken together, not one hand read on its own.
5:44
